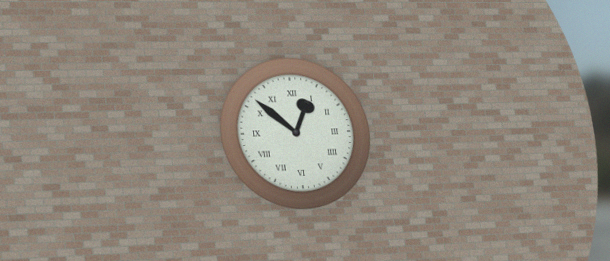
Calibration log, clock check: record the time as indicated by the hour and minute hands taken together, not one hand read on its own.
12:52
